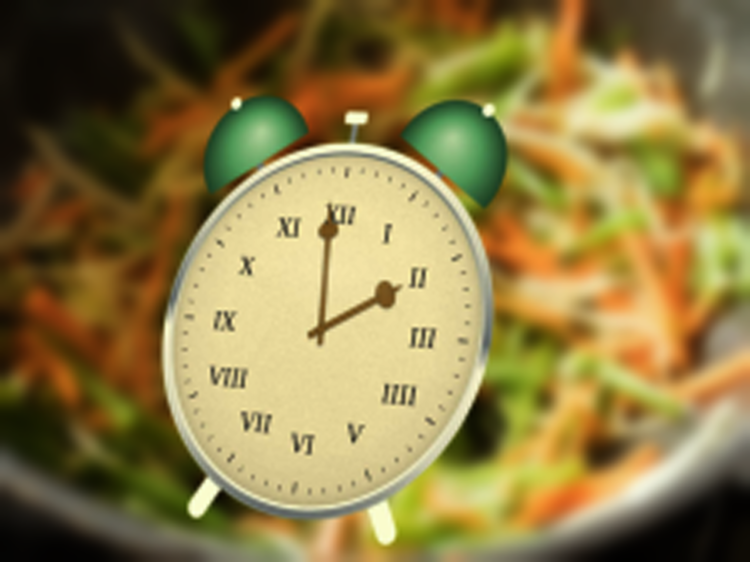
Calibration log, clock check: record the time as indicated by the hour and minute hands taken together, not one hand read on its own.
1:59
